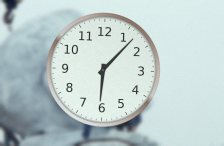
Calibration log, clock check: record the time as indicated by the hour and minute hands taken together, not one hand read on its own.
6:07
